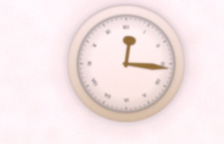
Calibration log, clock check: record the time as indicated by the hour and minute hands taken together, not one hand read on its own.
12:16
